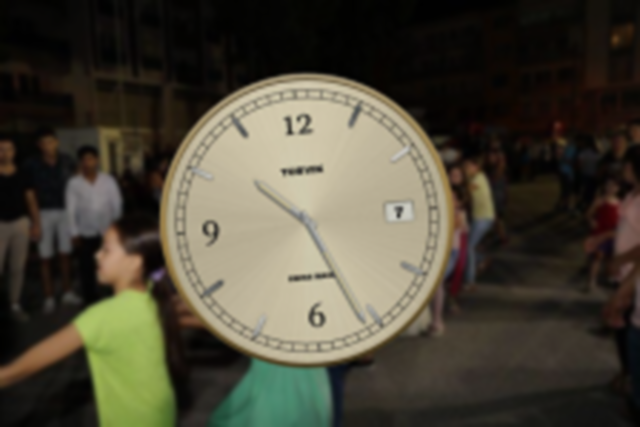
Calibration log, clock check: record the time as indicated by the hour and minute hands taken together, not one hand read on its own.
10:26
